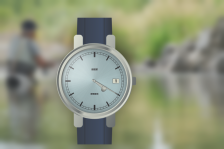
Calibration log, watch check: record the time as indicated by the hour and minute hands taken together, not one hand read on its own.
4:20
